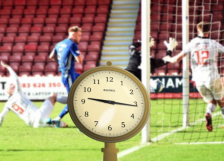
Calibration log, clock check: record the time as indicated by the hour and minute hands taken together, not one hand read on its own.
9:16
